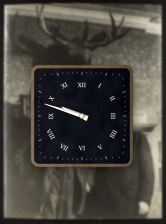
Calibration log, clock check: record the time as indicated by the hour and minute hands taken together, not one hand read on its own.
9:48
